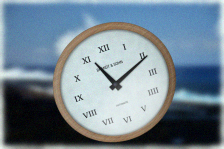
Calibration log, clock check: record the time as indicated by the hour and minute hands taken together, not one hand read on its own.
11:11
